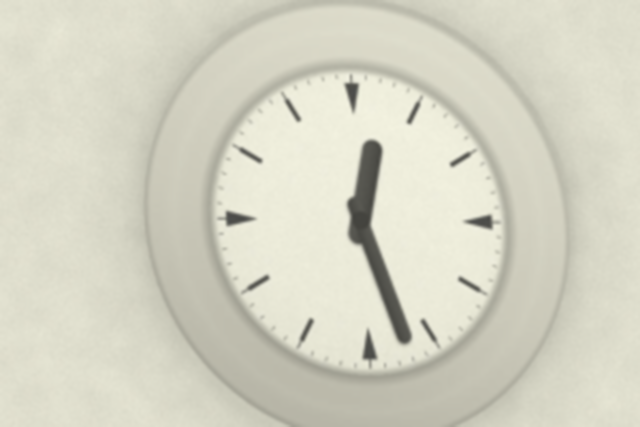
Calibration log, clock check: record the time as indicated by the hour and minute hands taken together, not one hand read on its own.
12:27
